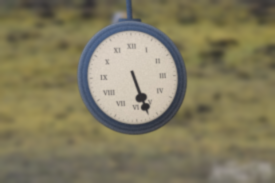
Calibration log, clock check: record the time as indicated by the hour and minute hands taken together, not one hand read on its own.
5:27
